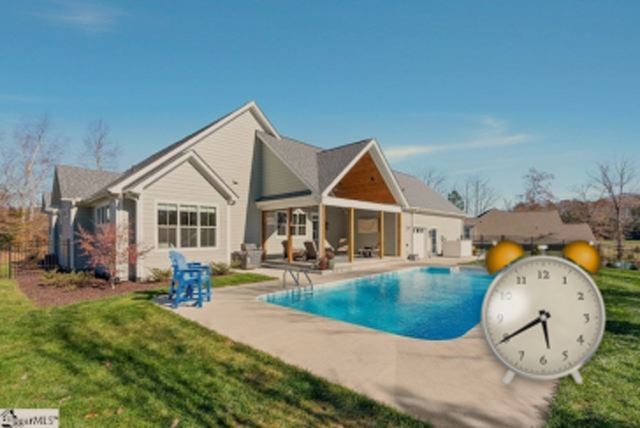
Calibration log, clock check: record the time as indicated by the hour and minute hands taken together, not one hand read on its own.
5:40
